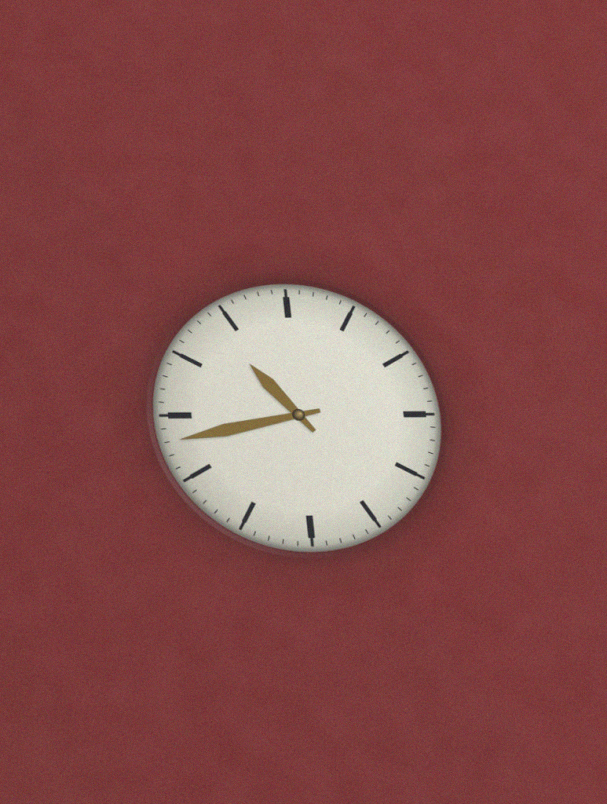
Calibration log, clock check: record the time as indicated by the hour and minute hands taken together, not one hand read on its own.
10:43
